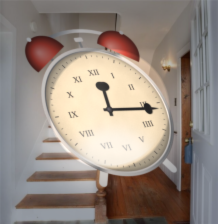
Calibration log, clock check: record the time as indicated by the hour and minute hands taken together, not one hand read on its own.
12:16
